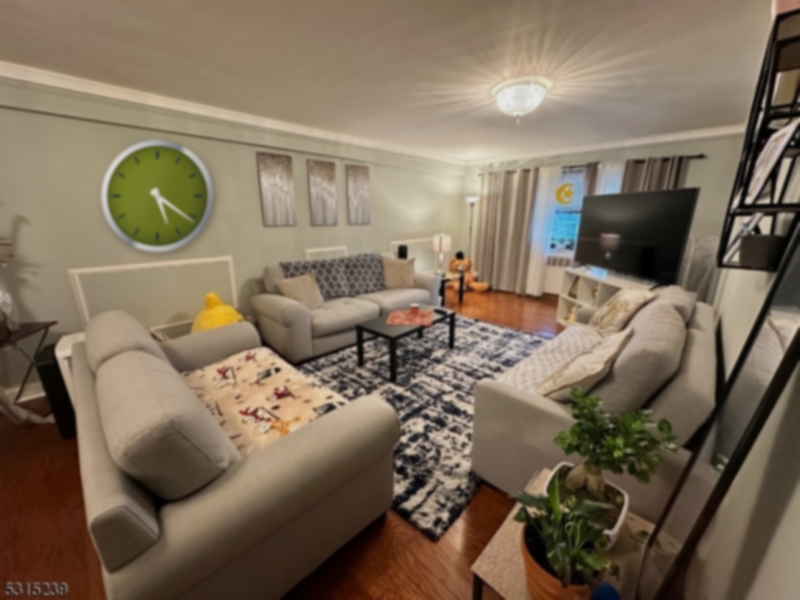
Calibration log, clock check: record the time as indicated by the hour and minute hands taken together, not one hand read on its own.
5:21
